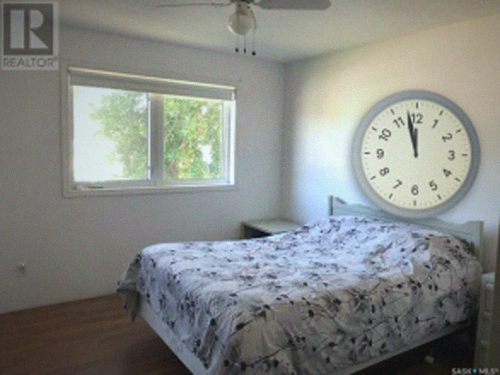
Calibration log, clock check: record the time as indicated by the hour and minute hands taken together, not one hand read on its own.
11:58
